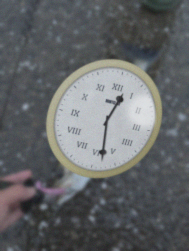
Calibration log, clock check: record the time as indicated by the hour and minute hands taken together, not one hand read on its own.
12:28
